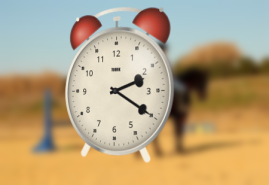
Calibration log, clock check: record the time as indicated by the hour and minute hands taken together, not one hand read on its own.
2:20
